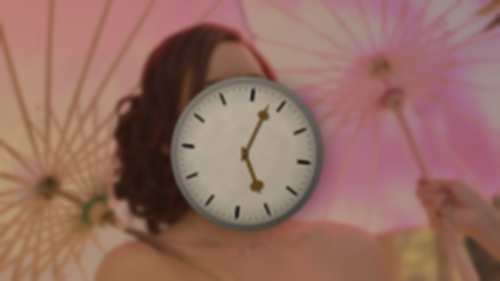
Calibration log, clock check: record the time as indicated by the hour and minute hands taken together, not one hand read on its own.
5:03
